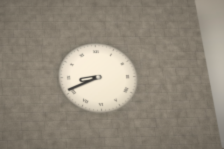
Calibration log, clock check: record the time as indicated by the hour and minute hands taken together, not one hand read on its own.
8:41
